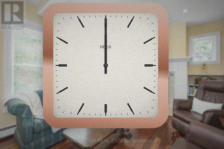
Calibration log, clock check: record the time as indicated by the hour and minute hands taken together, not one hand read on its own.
12:00
